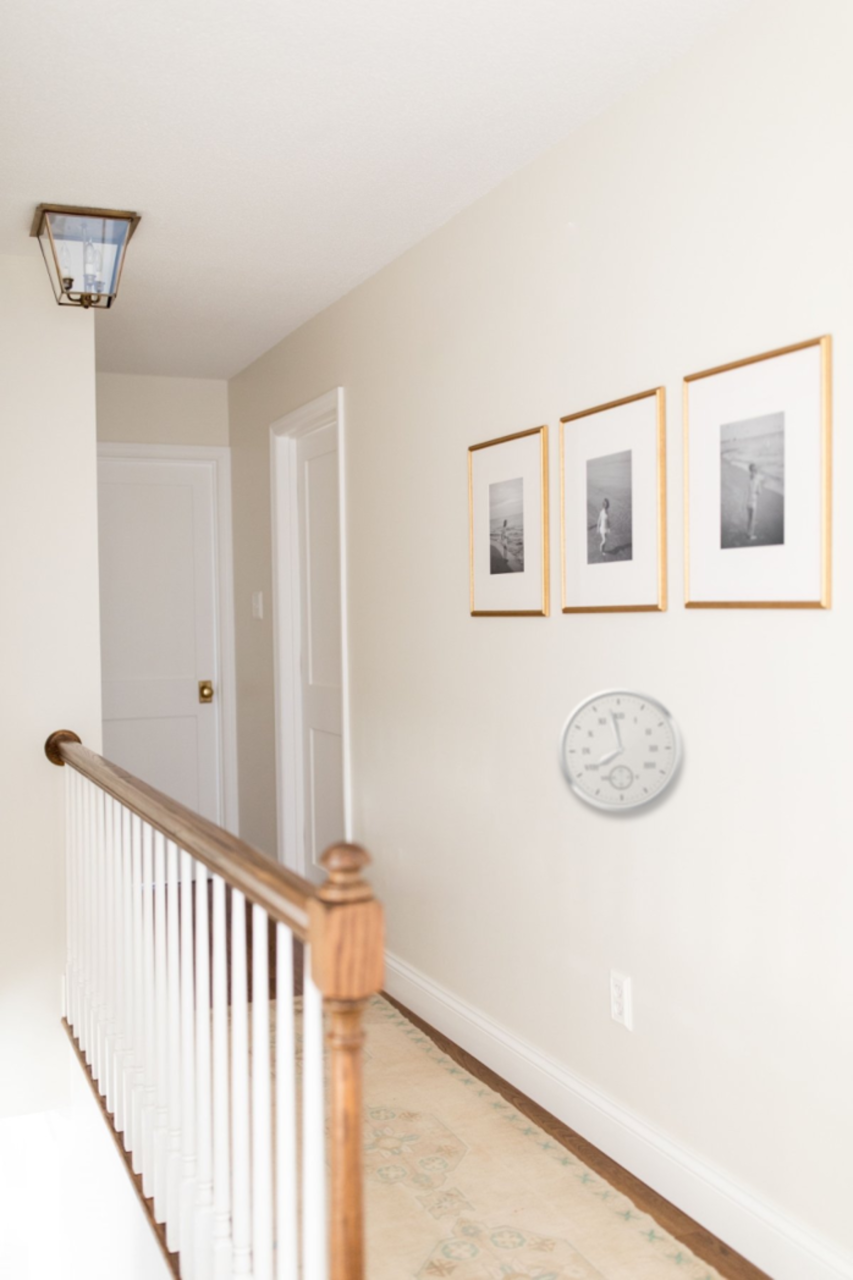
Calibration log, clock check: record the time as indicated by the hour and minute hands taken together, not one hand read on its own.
7:58
